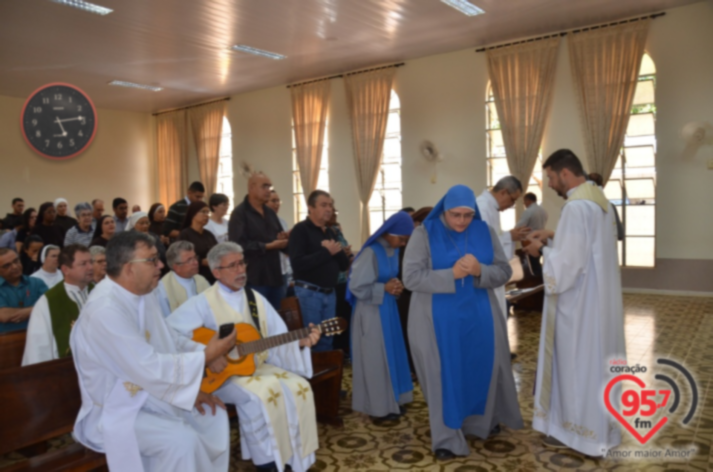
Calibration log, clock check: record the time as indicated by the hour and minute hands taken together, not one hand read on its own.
5:14
